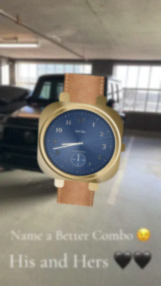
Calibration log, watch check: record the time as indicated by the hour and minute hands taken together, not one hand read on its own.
8:42
